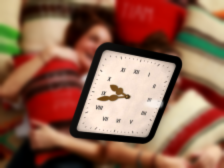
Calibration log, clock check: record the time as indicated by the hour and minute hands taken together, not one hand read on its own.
9:43
